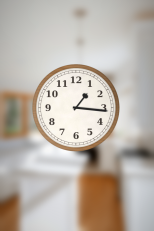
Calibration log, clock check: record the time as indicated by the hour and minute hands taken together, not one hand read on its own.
1:16
